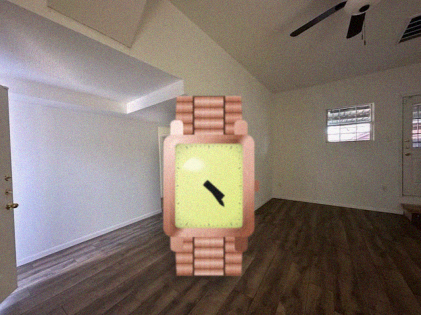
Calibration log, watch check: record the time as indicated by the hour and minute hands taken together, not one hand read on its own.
4:24
